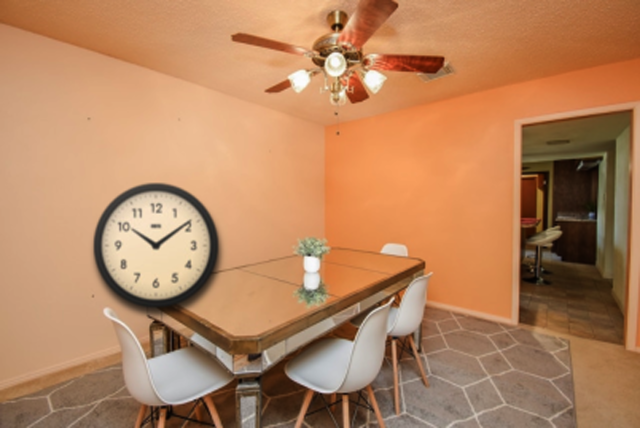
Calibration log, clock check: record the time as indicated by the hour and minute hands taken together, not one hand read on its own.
10:09
